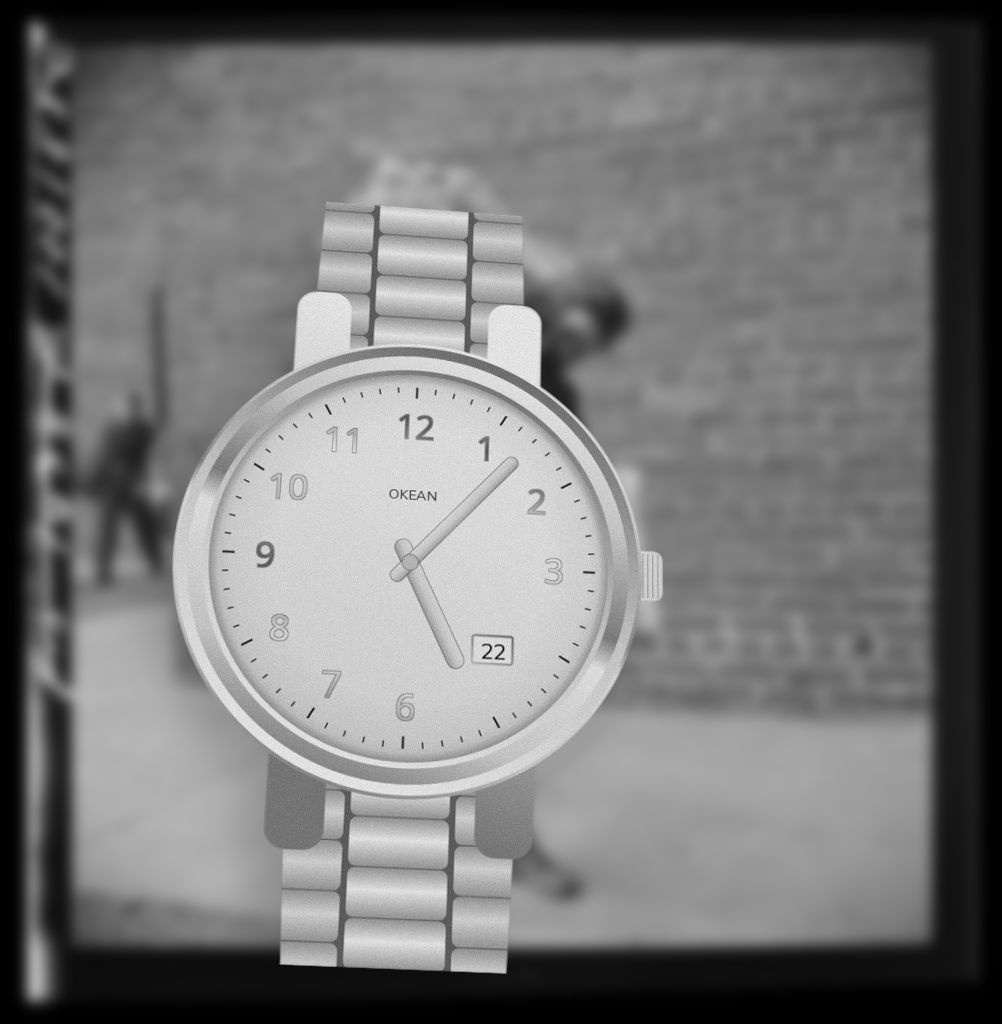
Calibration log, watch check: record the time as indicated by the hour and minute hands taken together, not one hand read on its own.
5:07
